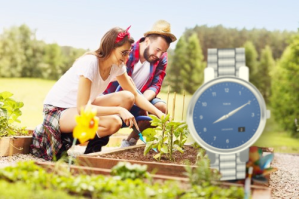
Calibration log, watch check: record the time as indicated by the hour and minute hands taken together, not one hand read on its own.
8:10
